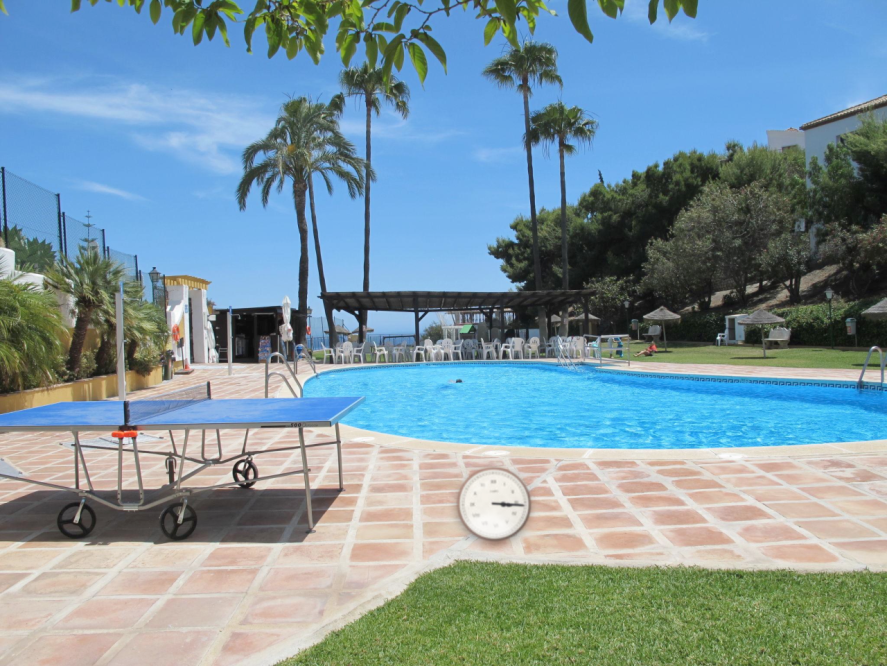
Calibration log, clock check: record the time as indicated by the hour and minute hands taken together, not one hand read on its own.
3:16
